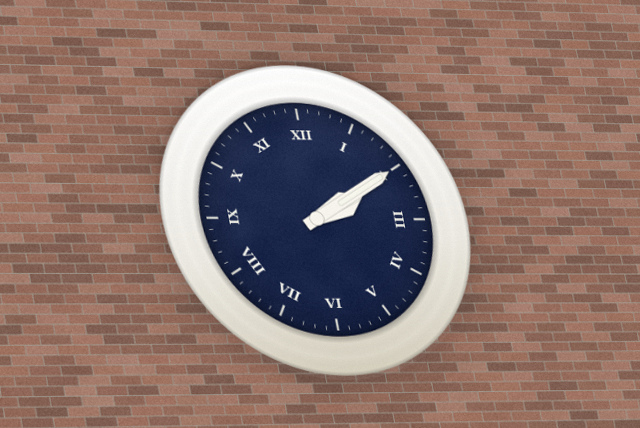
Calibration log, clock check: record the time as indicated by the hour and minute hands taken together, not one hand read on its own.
2:10
